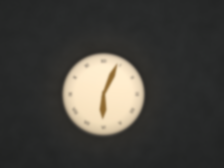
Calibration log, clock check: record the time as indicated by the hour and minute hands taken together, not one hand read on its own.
6:04
